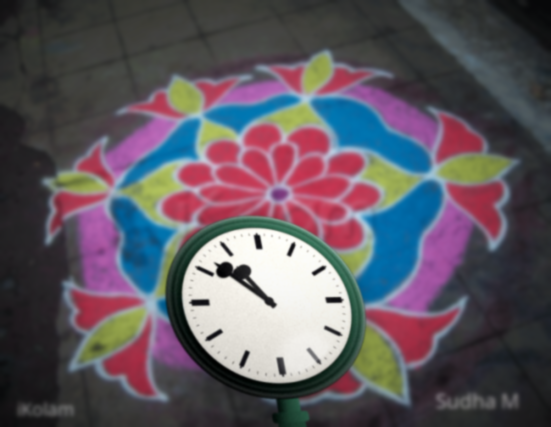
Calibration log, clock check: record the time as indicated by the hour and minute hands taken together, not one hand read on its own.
10:52
